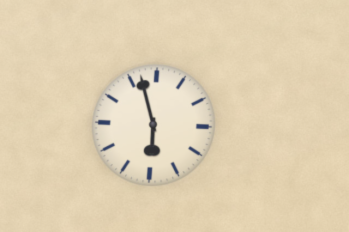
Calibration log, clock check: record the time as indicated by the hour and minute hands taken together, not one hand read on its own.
5:57
